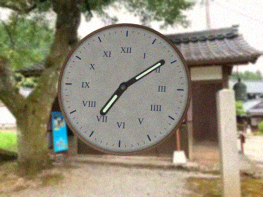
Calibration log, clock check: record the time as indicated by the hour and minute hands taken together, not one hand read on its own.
7:09
